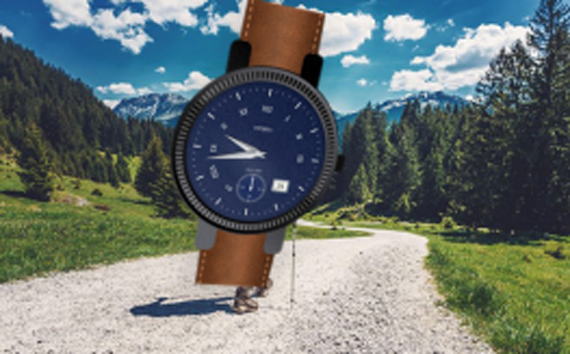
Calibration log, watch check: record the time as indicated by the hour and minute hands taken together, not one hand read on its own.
9:43
